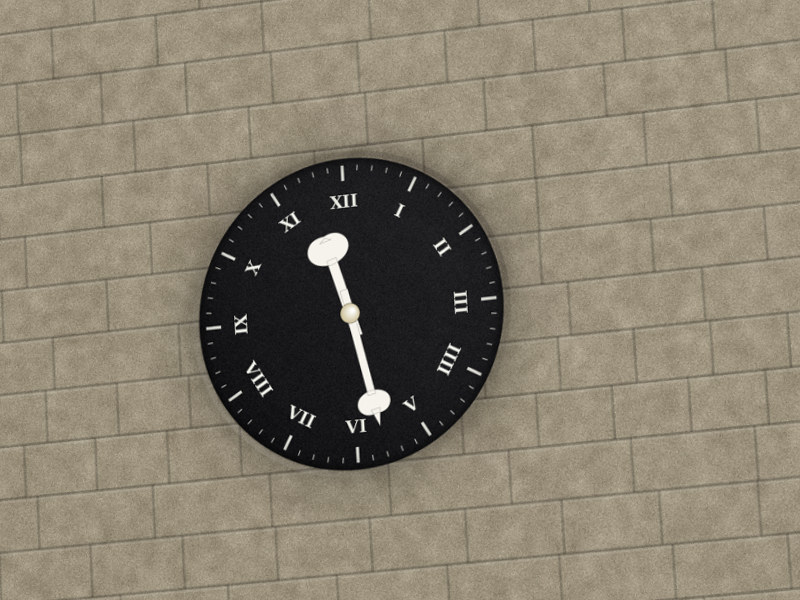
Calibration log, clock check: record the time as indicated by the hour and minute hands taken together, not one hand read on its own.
11:28
